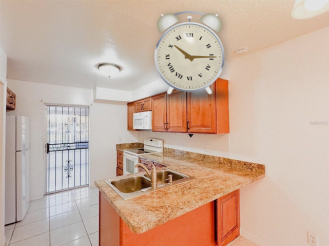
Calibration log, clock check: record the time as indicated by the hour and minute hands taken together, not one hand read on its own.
10:15
